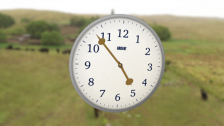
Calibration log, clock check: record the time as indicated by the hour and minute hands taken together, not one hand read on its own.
4:53
